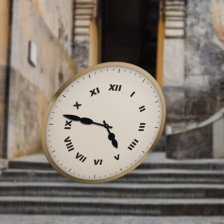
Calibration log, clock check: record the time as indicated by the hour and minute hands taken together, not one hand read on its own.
4:47
